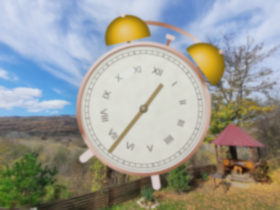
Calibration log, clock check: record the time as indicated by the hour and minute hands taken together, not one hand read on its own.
12:33
